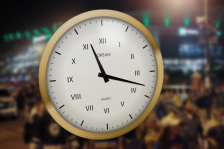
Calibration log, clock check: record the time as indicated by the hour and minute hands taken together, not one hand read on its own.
11:18
